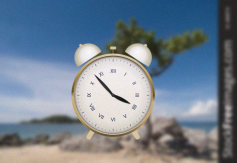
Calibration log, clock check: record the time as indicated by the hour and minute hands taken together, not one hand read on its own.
3:53
